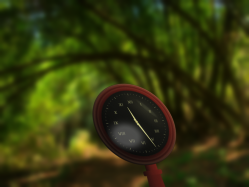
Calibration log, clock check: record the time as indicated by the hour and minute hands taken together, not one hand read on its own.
11:26
